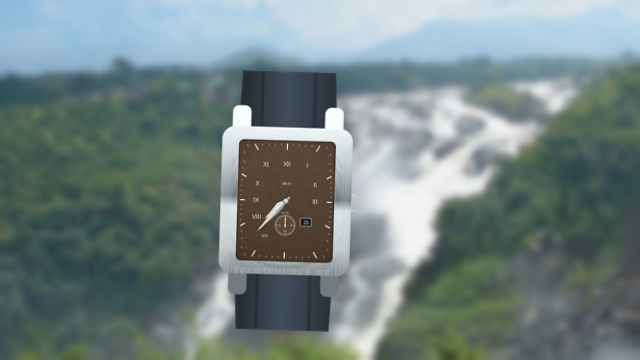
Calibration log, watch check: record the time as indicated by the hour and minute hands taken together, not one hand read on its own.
7:37
